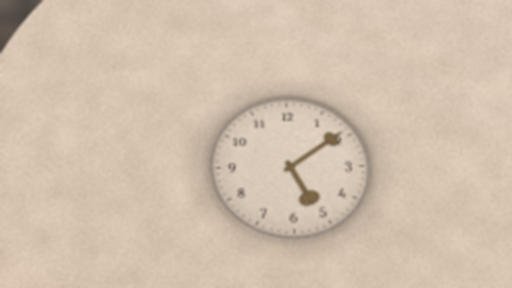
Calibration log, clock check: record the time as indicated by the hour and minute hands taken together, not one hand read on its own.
5:09
